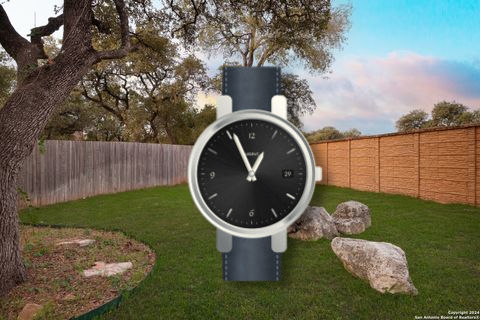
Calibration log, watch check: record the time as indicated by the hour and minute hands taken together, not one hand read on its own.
12:56
